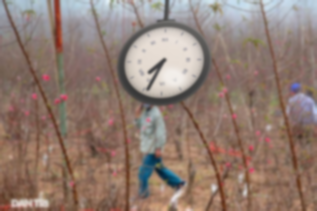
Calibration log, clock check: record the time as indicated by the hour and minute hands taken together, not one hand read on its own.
7:34
